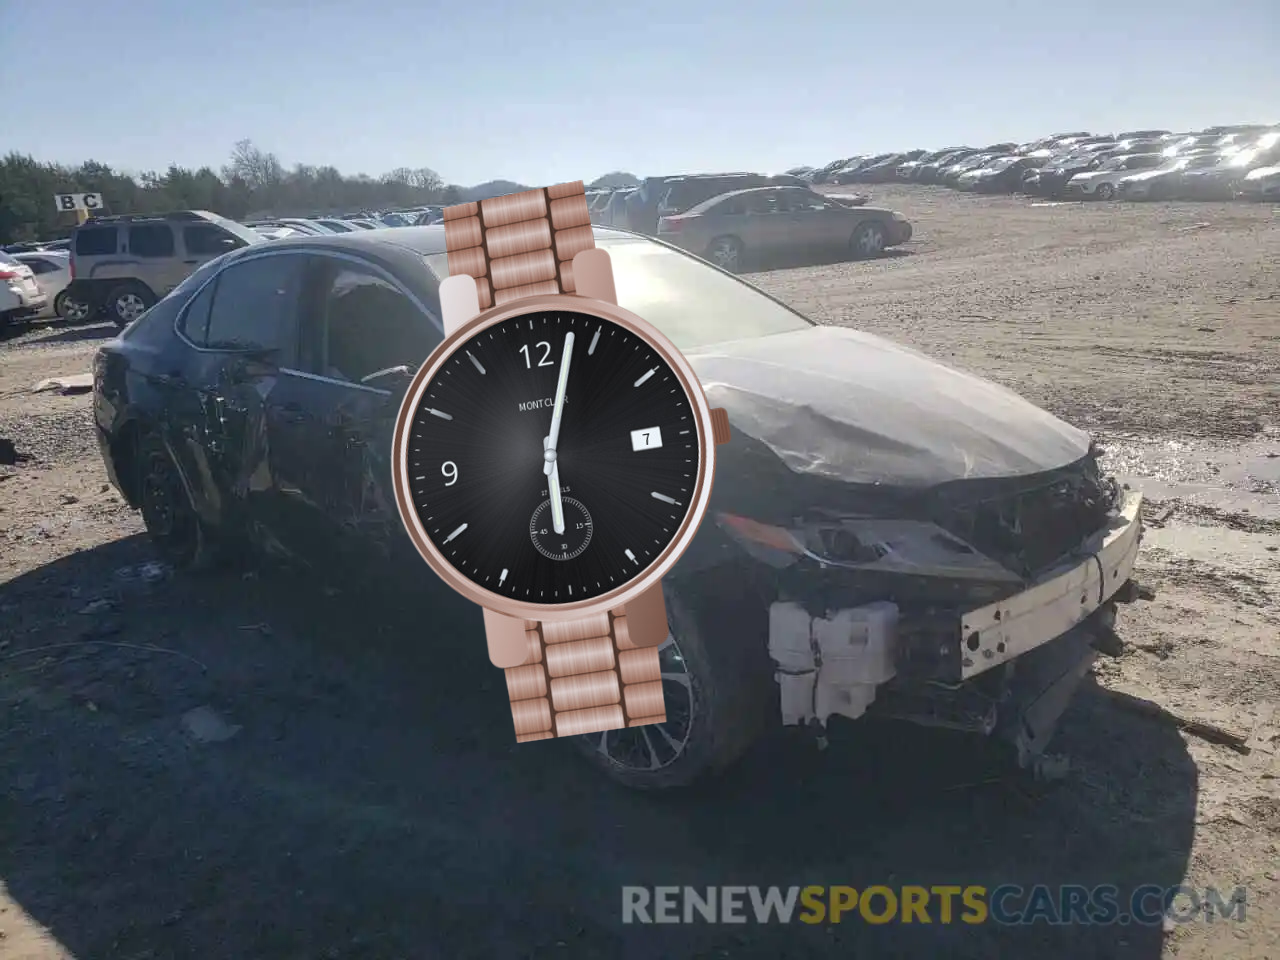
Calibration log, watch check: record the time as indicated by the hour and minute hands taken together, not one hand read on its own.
6:03
